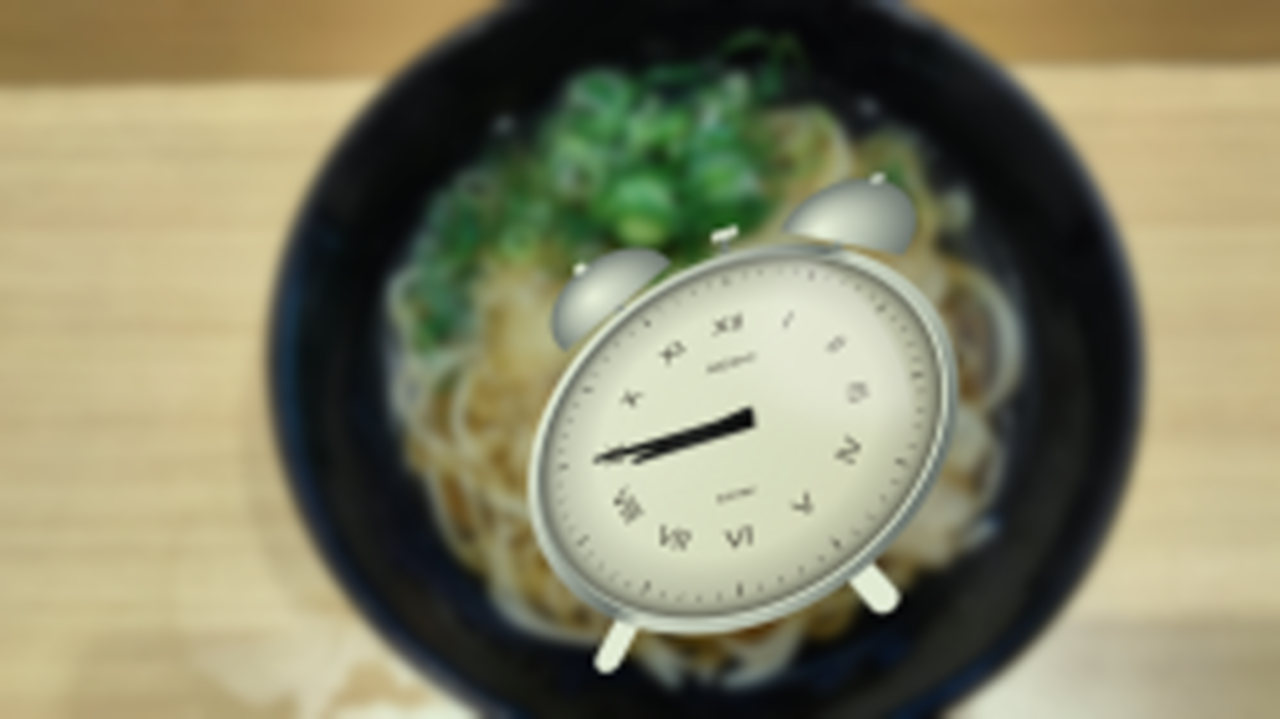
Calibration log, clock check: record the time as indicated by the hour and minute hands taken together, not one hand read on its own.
8:45
